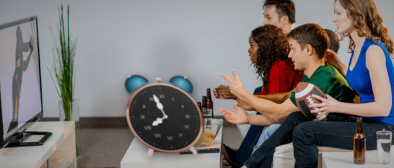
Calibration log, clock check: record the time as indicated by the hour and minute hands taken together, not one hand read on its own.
7:57
